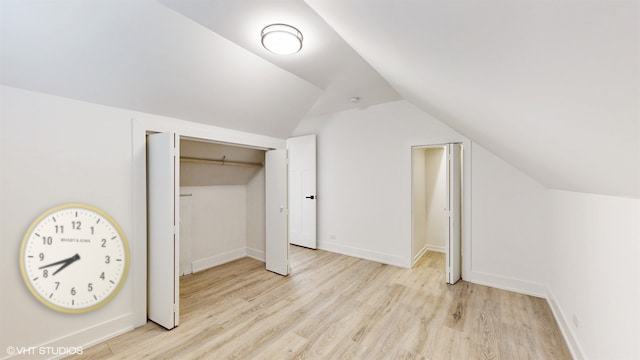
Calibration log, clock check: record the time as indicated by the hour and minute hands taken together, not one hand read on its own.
7:42
